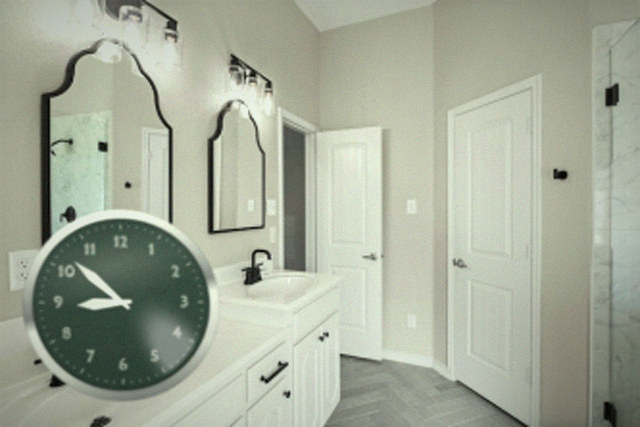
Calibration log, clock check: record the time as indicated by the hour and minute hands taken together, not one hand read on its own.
8:52
